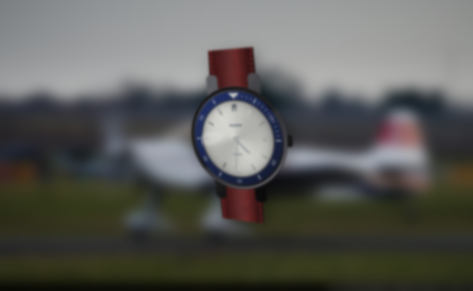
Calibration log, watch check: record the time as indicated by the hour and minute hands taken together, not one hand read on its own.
4:31
